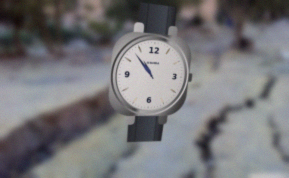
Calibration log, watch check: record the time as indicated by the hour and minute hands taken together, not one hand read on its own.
10:53
